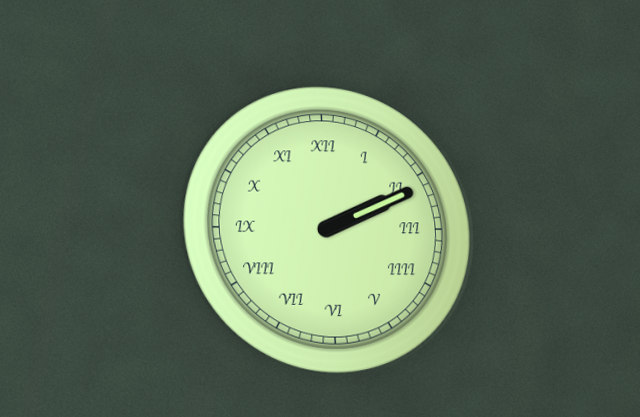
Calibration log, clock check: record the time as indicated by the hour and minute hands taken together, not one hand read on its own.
2:11
